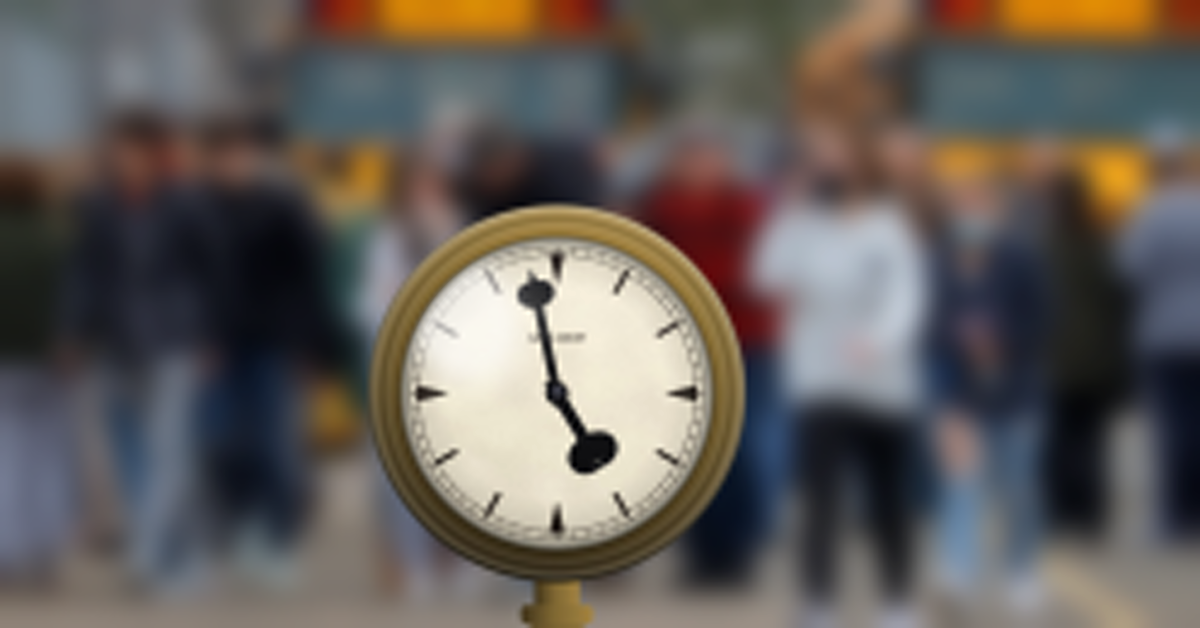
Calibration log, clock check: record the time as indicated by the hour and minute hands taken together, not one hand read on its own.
4:58
